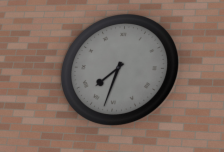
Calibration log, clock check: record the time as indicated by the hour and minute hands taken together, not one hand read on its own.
7:32
